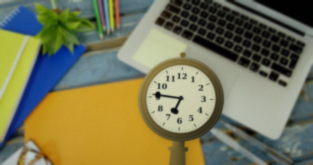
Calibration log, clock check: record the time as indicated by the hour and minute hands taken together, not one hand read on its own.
6:46
